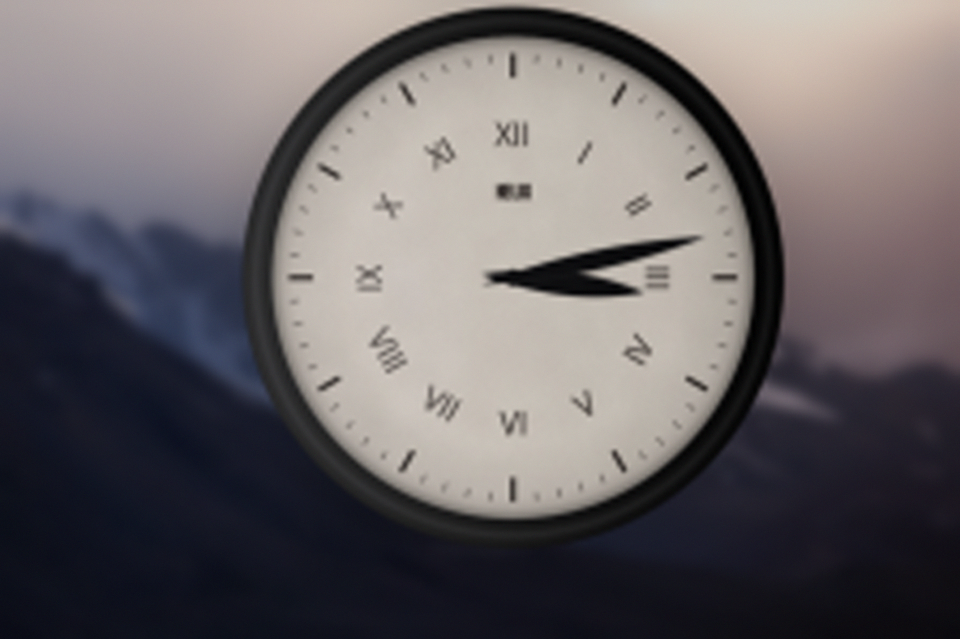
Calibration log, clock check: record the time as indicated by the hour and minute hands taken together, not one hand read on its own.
3:13
